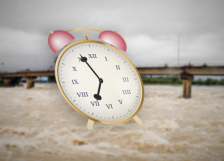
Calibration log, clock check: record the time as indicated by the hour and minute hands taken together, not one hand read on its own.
6:56
